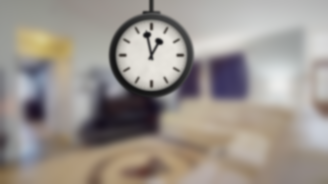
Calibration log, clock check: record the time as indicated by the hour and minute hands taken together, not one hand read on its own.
12:58
